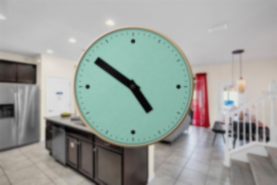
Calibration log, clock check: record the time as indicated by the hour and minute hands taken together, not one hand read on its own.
4:51
